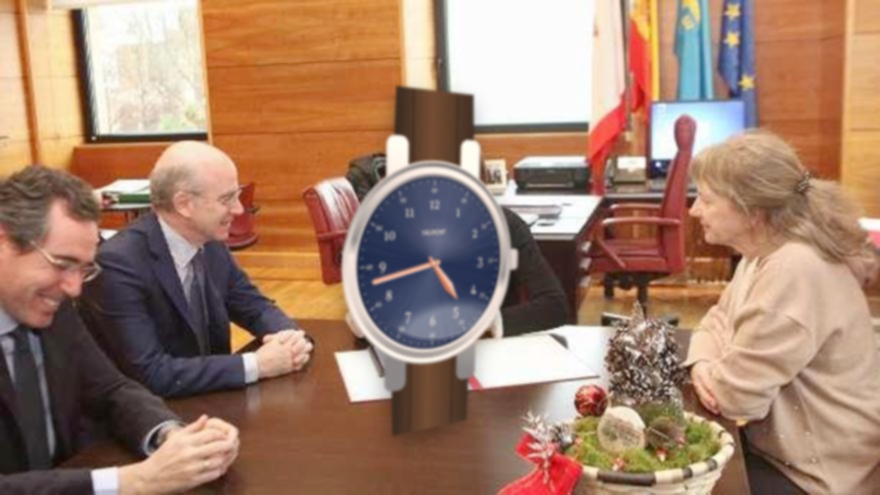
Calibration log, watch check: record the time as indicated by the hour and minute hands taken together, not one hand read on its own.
4:43
